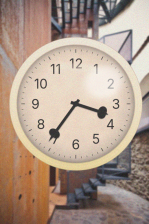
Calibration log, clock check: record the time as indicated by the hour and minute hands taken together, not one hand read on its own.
3:36
